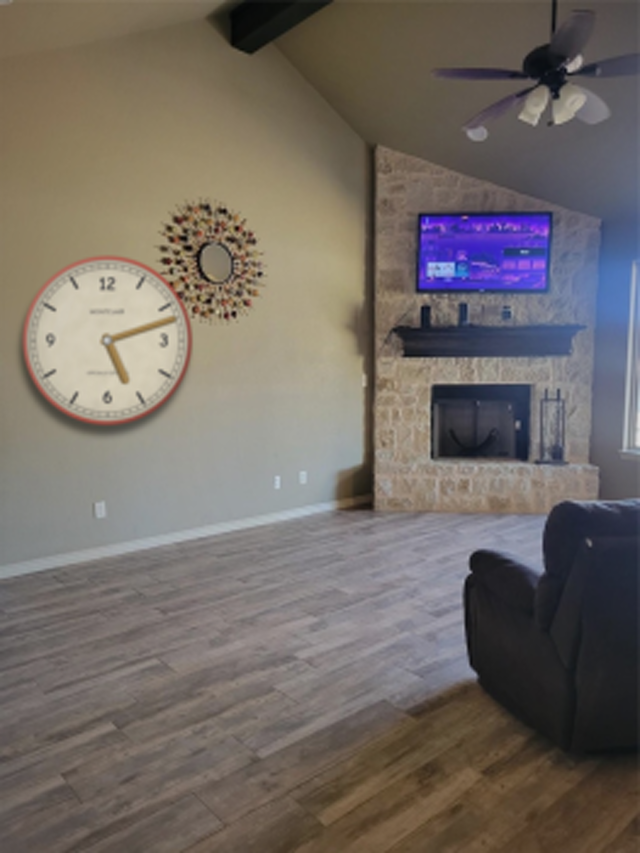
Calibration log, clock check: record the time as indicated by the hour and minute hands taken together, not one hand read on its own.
5:12
